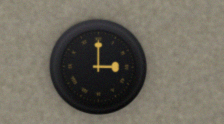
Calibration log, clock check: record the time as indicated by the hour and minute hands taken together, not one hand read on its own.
3:00
